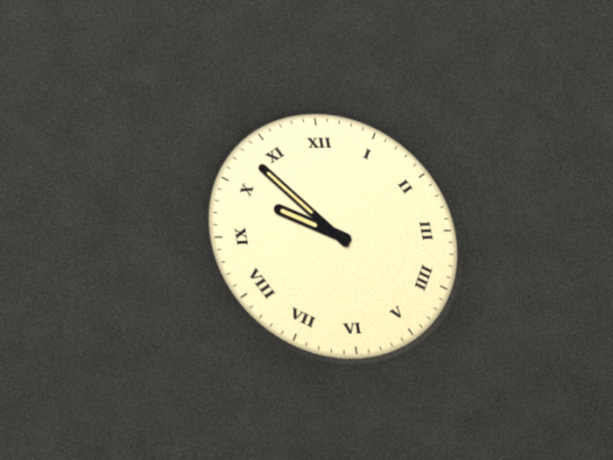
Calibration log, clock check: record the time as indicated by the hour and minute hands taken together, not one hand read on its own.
9:53
